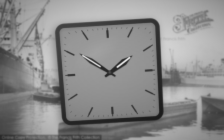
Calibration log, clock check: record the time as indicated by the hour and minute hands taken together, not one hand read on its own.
1:51
